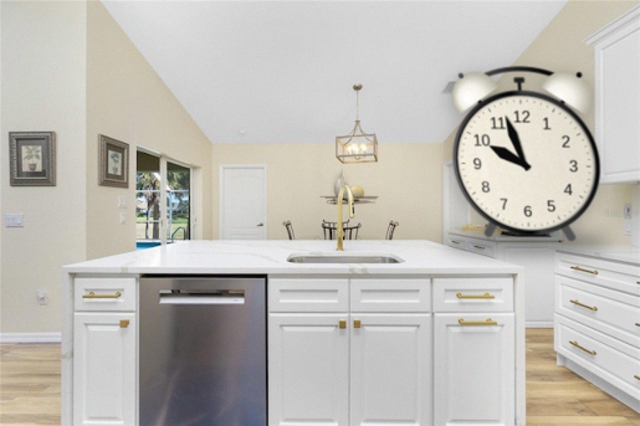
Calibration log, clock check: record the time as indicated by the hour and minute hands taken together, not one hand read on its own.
9:57
